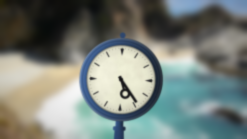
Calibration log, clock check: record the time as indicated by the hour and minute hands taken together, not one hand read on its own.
5:24
